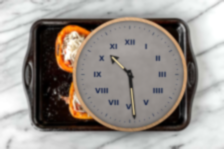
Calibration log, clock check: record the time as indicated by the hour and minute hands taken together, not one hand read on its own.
10:29
